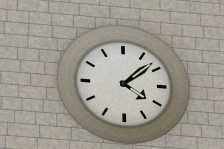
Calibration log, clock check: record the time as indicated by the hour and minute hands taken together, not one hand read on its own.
4:08
